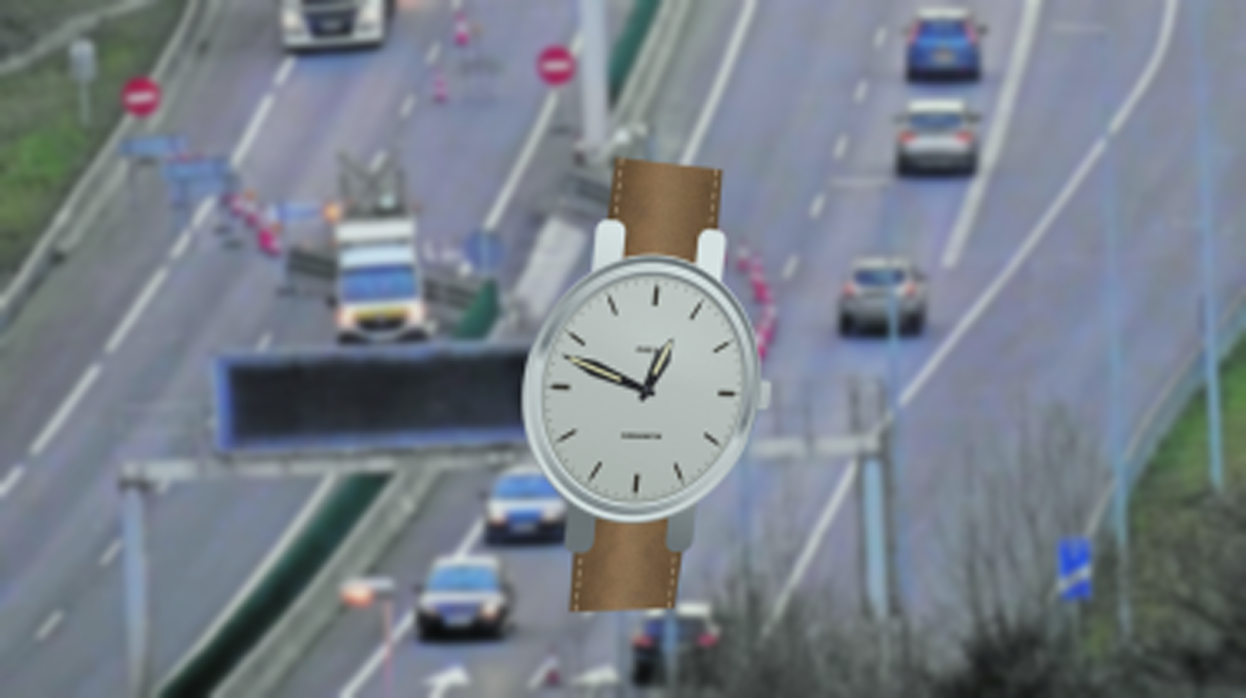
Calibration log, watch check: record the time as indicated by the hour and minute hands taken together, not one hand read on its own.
12:48
